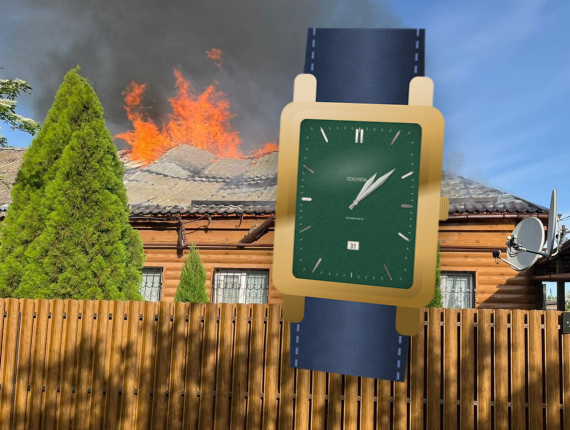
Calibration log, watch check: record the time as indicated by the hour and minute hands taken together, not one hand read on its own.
1:08
